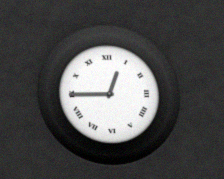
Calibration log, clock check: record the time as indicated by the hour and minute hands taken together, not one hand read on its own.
12:45
